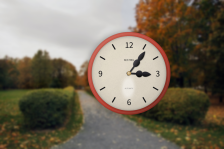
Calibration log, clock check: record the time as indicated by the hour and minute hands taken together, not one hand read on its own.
3:06
